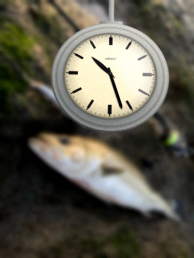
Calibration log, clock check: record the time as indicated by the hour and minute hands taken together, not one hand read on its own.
10:27
